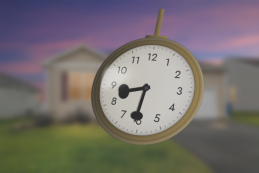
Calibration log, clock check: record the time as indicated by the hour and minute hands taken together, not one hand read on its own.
8:31
